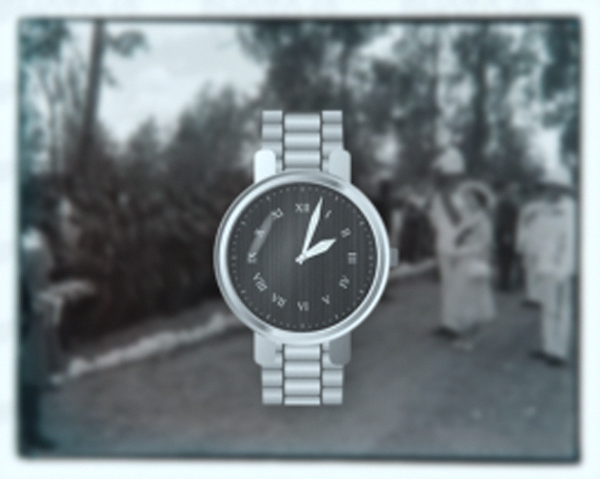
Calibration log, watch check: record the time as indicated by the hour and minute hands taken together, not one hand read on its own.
2:03
